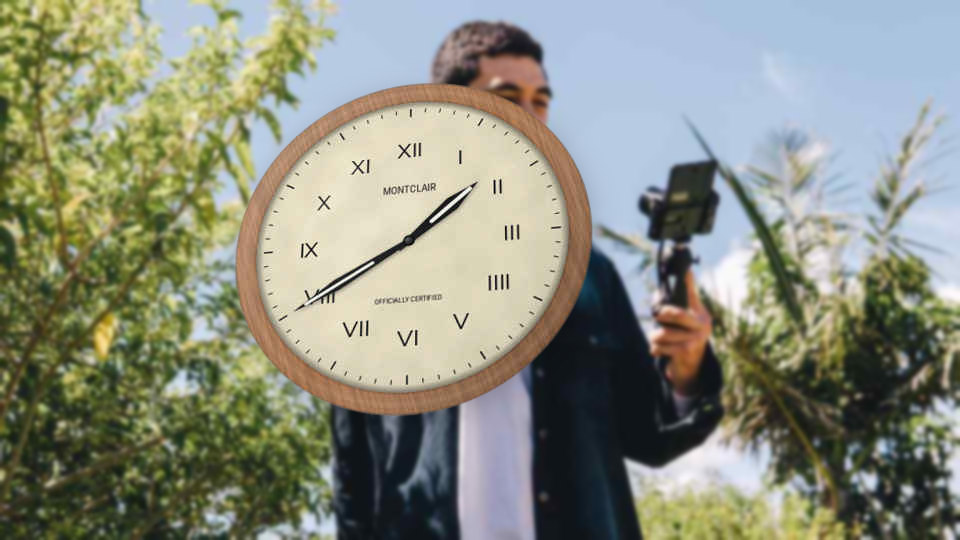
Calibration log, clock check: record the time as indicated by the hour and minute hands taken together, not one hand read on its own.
1:40
